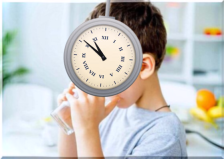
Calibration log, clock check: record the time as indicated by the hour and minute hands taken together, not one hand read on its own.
10:51
